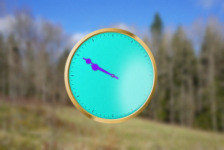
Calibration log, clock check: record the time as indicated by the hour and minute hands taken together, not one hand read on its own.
9:50
